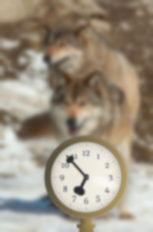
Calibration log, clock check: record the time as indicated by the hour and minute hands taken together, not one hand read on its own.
6:53
